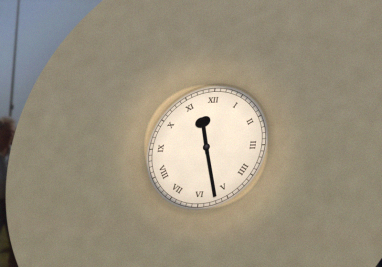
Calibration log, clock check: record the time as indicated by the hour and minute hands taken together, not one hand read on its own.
11:27
